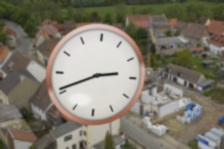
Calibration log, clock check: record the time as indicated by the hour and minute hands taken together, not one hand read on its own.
2:41
